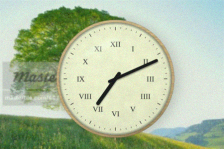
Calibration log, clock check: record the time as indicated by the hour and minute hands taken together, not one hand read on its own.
7:11
